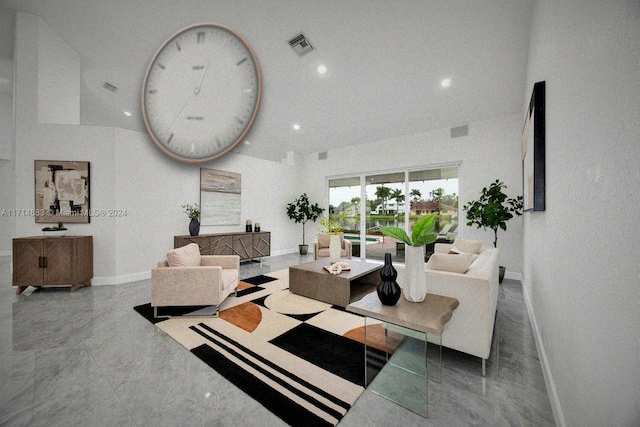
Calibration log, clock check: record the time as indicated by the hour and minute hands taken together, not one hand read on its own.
12:36
